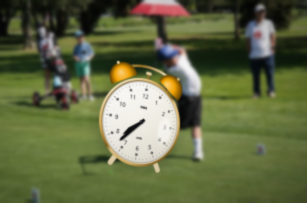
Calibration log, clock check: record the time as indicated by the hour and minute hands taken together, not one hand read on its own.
7:37
